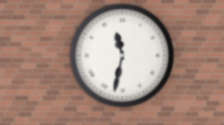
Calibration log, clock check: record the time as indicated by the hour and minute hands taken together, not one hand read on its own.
11:32
